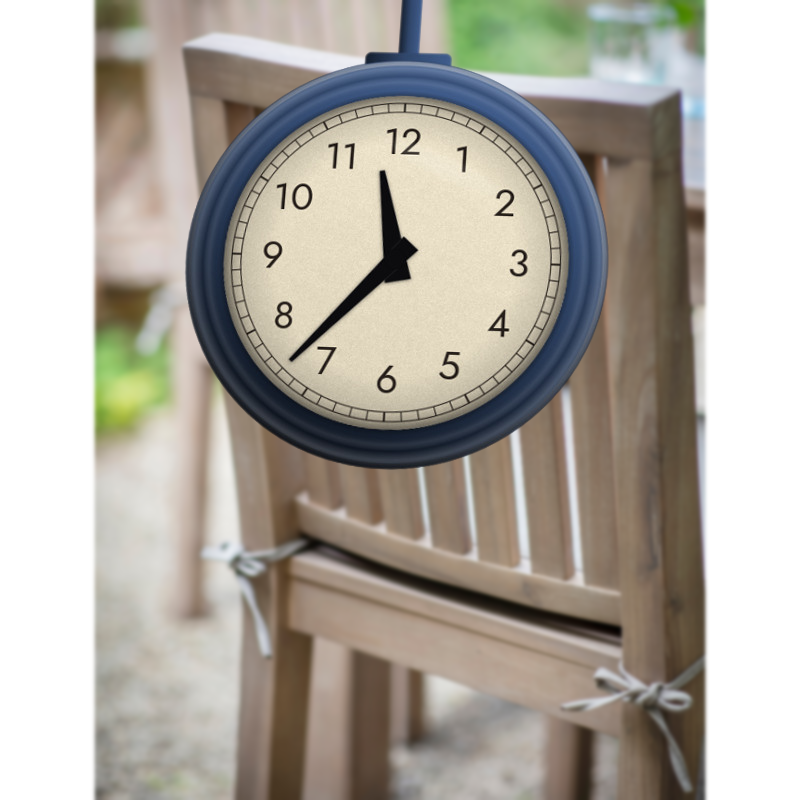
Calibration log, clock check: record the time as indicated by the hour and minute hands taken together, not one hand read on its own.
11:37
